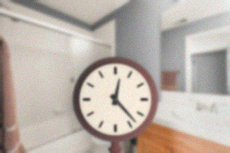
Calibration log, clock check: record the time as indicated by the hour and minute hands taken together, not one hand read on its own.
12:23
